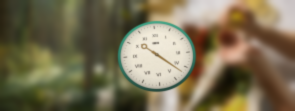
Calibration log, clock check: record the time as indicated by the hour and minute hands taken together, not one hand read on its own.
10:22
